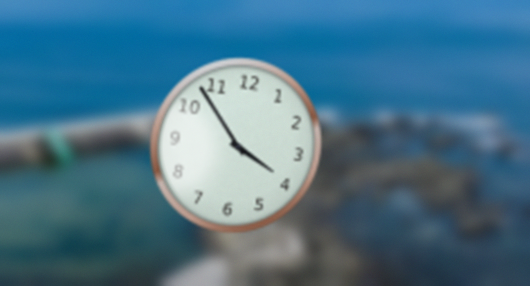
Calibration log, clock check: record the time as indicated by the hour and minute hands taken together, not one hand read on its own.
3:53
